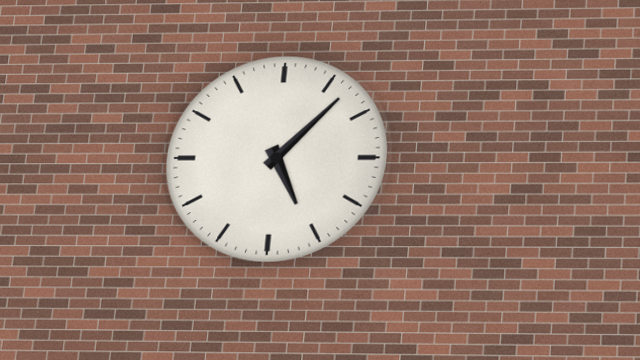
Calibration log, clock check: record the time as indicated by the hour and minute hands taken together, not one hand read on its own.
5:07
